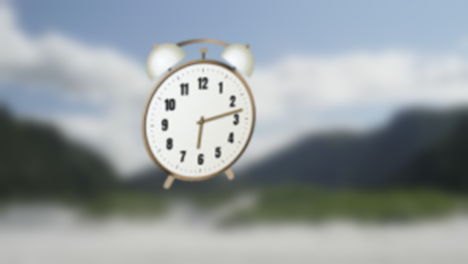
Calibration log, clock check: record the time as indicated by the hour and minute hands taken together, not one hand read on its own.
6:13
